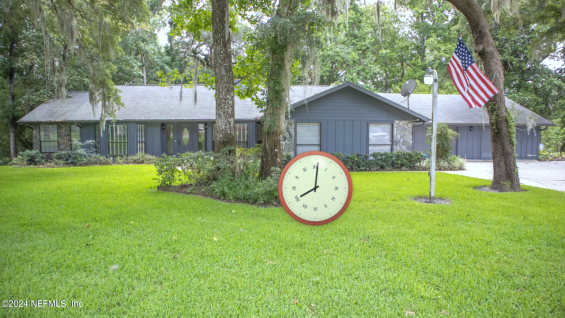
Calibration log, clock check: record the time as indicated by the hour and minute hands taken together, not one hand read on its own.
8:01
